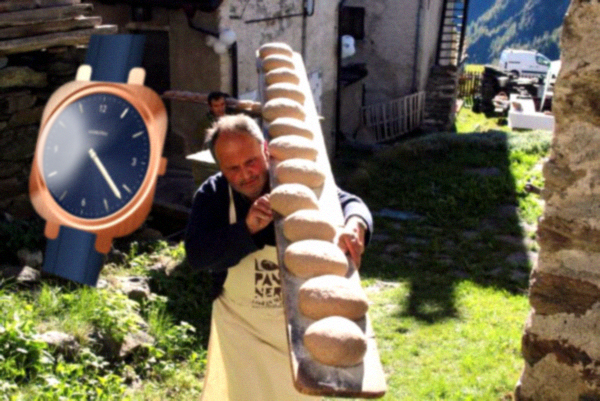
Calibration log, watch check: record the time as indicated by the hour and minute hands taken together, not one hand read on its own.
4:22
